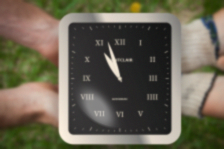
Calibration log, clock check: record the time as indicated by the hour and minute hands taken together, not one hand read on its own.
10:57
